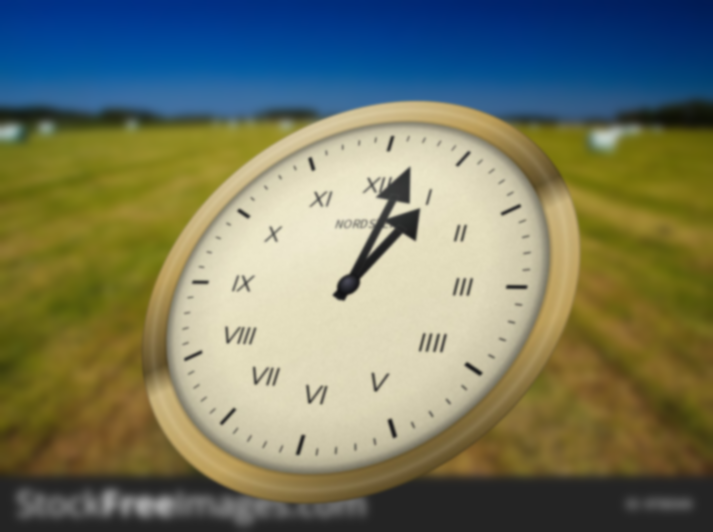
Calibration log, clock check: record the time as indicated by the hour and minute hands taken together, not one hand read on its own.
1:02
